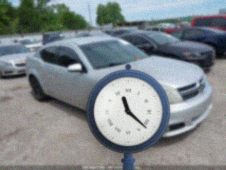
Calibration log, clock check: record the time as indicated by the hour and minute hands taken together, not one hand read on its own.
11:22
